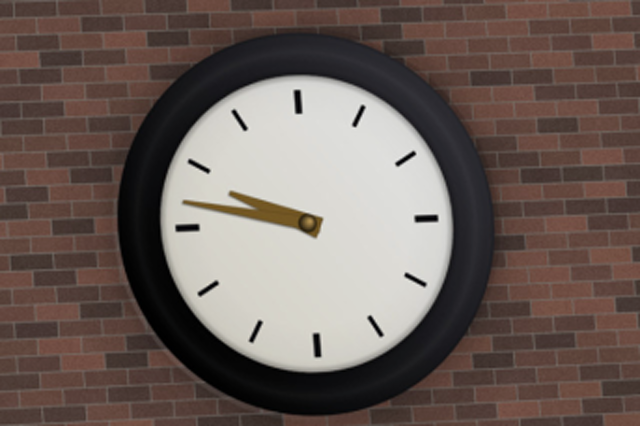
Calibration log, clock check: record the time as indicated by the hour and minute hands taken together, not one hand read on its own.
9:47
